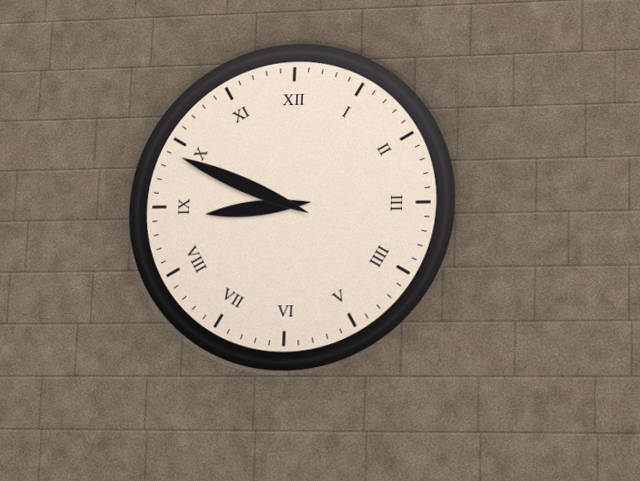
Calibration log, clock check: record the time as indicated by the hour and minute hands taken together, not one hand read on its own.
8:49
